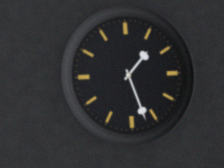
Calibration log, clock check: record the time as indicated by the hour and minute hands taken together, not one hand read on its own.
1:27
